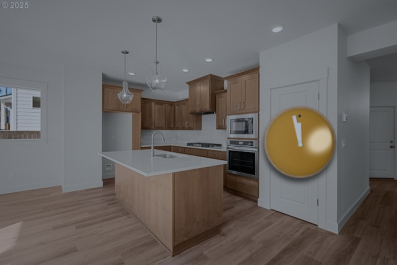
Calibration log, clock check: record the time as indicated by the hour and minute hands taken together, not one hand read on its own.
11:58
